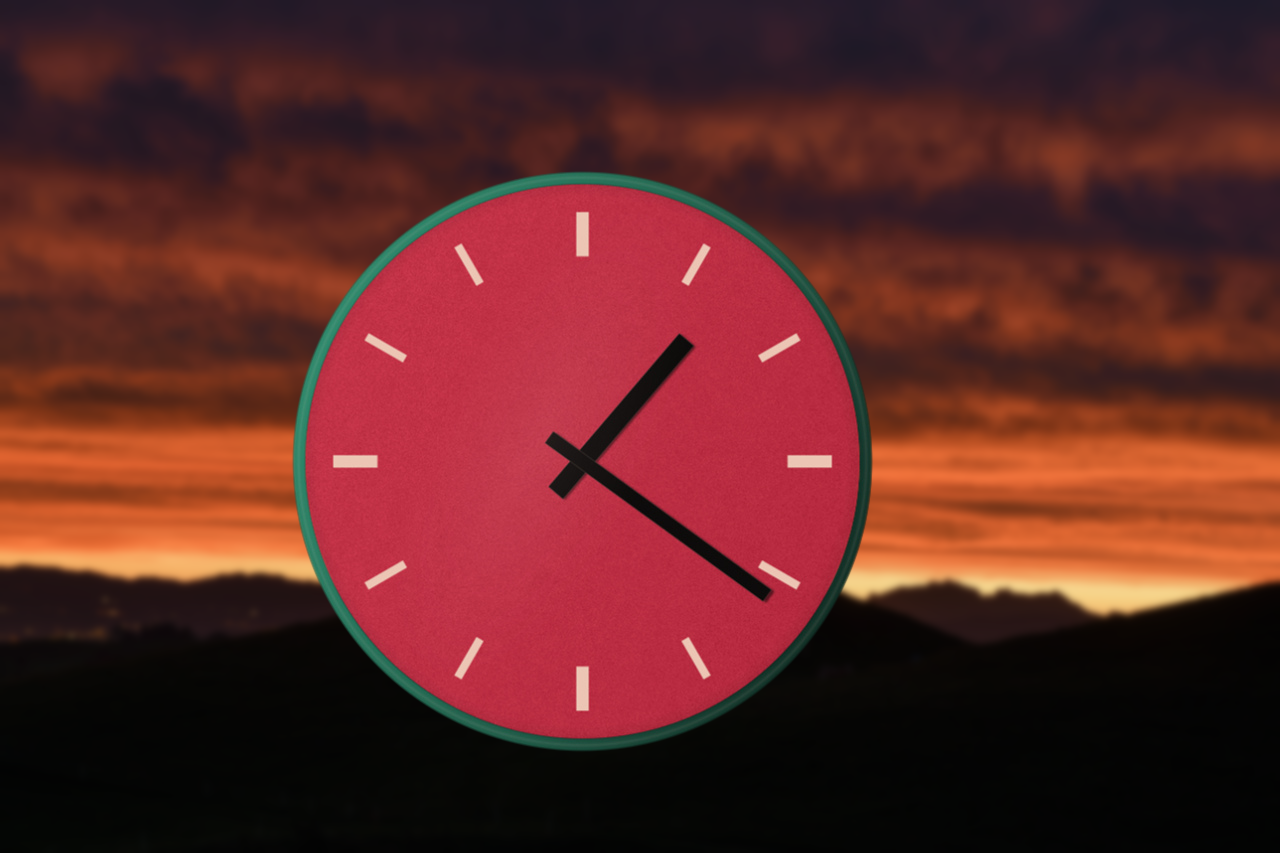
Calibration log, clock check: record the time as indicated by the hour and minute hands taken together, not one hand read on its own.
1:21
